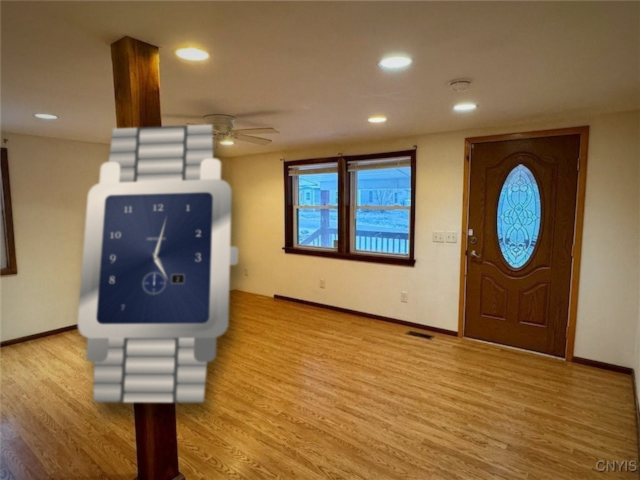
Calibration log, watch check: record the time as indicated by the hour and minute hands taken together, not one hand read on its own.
5:02
